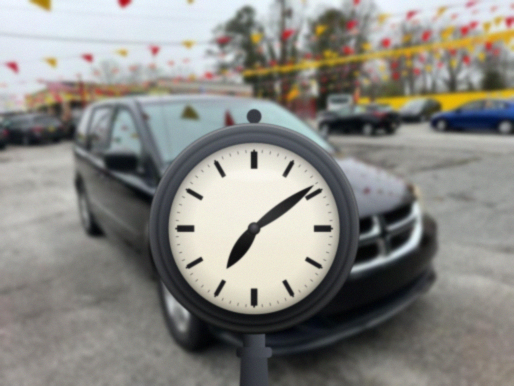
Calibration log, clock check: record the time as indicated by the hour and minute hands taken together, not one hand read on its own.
7:09
